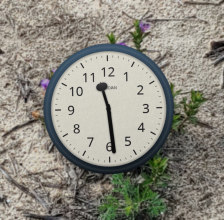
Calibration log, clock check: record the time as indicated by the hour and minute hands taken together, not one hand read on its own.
11:29
